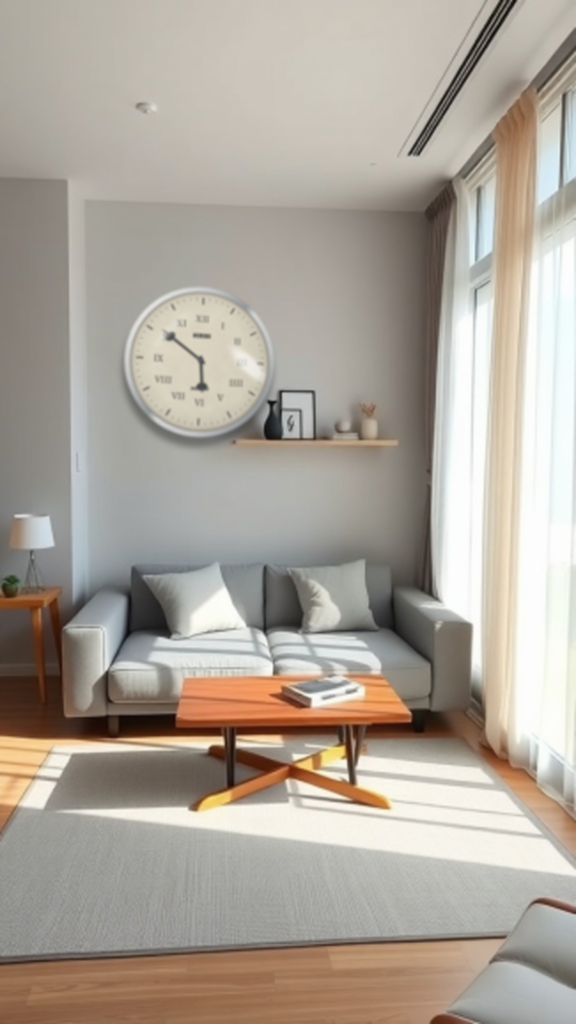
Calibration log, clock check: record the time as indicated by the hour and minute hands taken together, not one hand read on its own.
5:51
